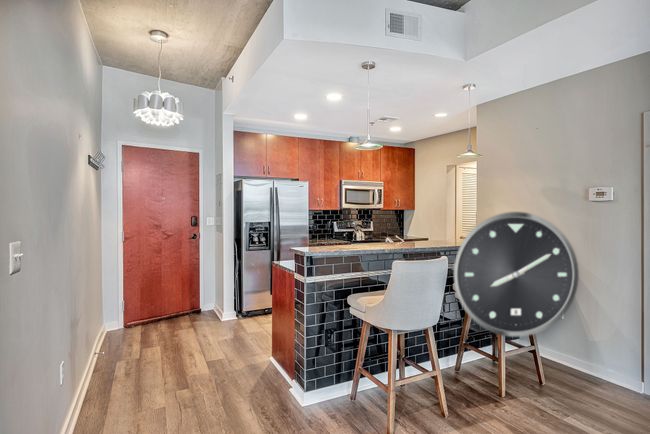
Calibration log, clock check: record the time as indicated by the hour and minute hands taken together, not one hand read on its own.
8:10
